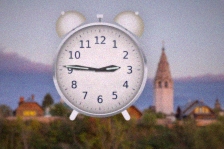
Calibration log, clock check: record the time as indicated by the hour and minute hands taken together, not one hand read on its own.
2:46
